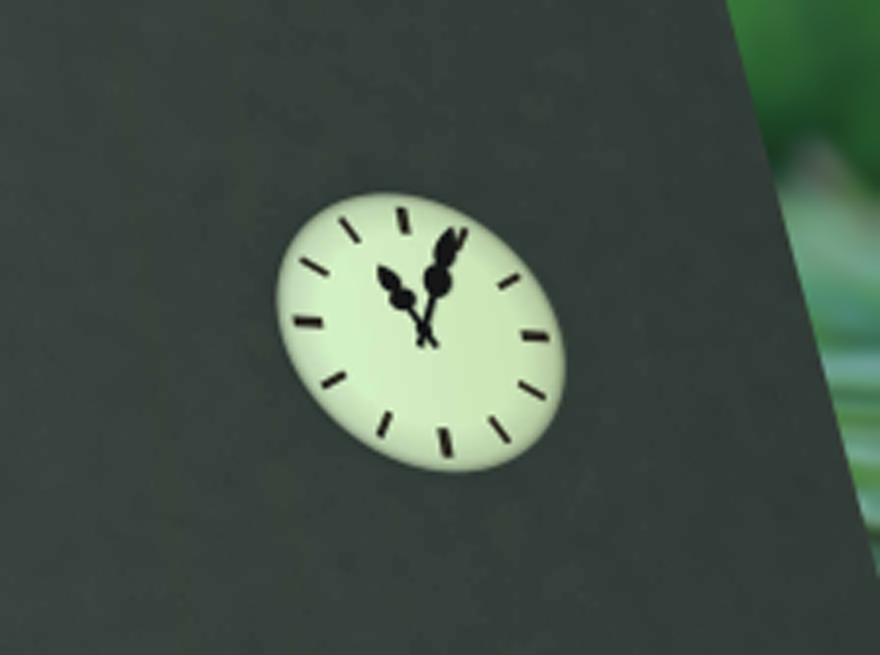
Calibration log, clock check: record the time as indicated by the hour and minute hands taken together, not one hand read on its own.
11:04
